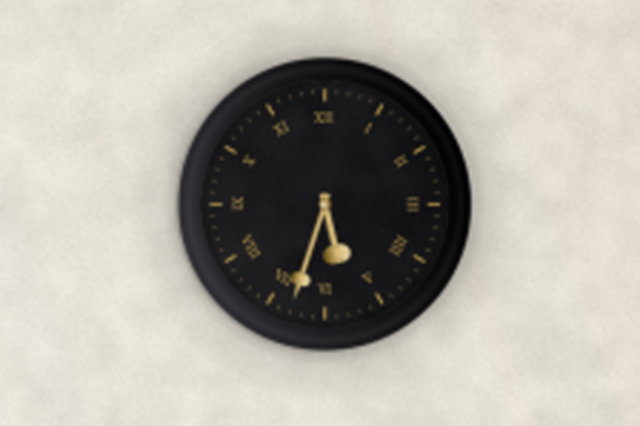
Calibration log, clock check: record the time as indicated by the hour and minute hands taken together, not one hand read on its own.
5:33
